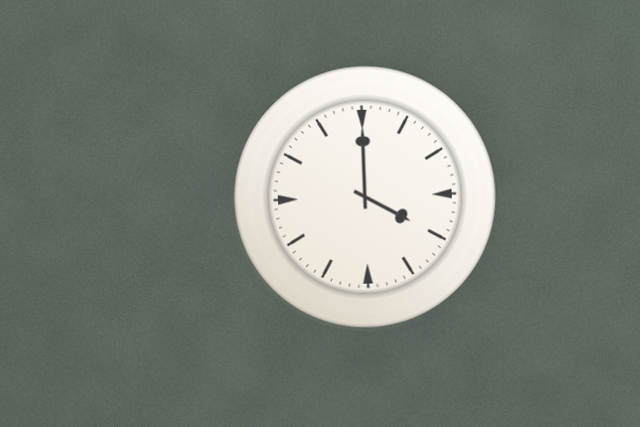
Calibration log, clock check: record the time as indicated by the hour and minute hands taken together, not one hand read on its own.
4:00
